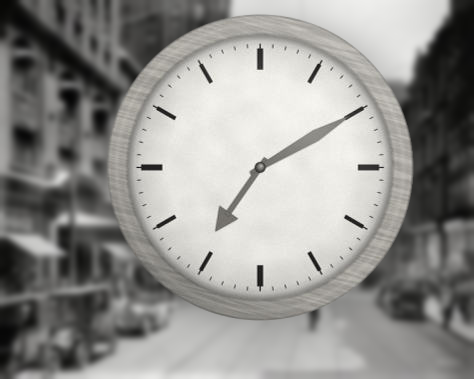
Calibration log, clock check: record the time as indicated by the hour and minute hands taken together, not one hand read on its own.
7:10
